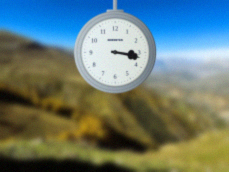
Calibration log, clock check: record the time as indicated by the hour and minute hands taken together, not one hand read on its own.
3:17
